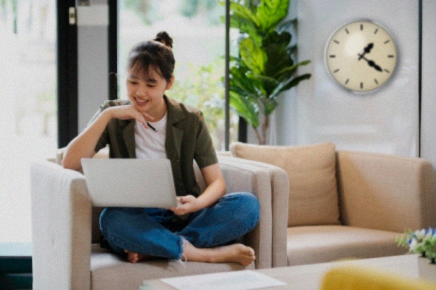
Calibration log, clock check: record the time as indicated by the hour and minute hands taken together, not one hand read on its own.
1:21
